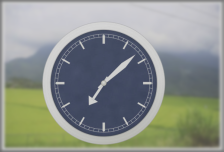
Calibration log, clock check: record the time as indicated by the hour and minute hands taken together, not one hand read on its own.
7:08
